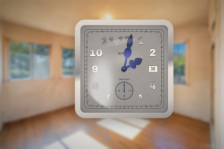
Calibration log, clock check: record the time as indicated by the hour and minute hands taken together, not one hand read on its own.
2:02
